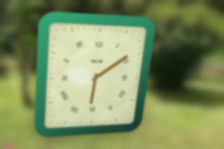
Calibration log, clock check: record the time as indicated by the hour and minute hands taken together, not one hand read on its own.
6:09
